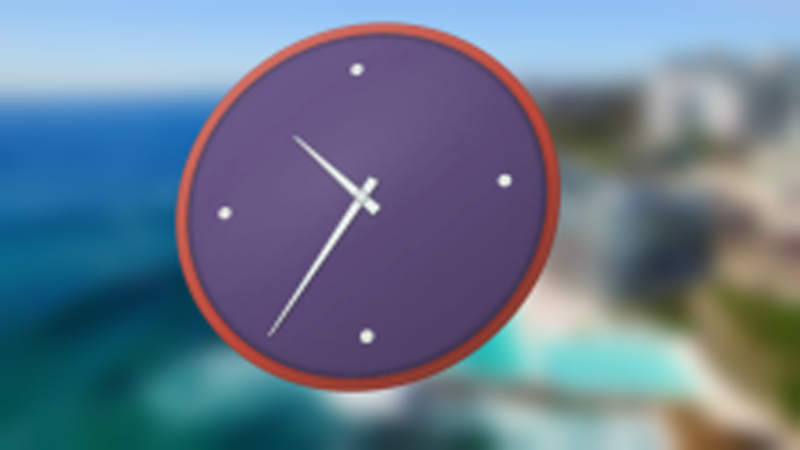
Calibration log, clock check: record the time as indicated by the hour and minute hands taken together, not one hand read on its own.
10:36
